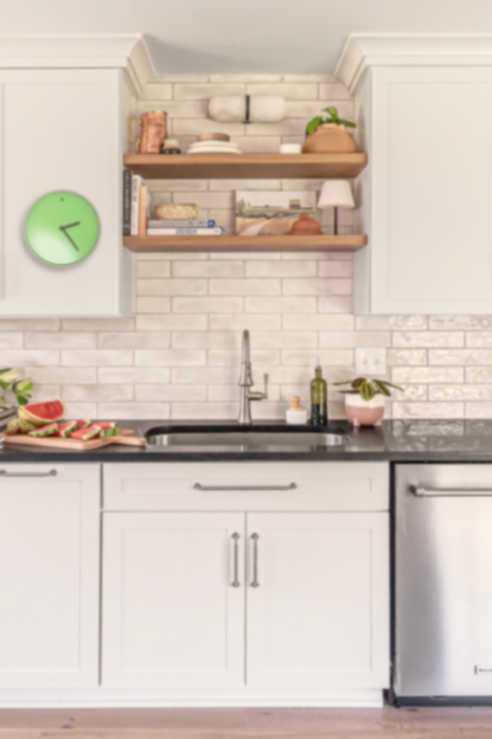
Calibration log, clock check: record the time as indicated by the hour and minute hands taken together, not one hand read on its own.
2:24
